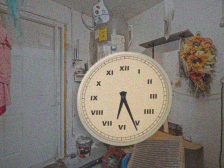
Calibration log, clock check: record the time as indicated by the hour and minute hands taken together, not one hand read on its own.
6:26
